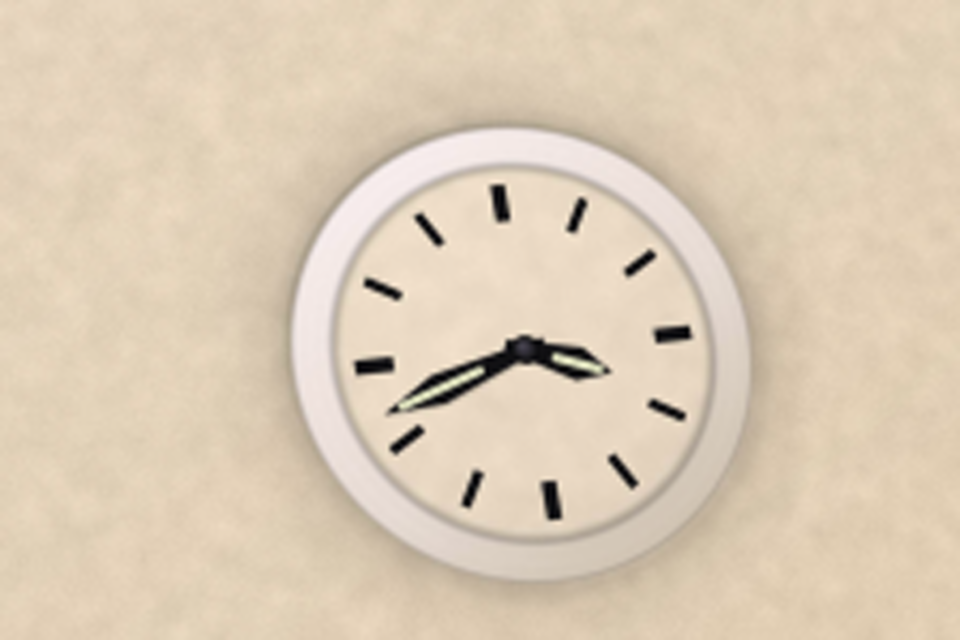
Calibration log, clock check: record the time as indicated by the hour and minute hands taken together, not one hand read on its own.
3:42
